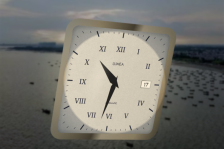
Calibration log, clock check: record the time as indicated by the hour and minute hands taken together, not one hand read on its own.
10:32
